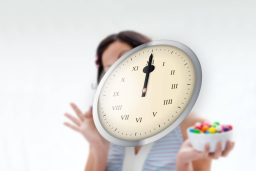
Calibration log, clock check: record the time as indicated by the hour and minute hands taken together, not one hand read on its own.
12:00
